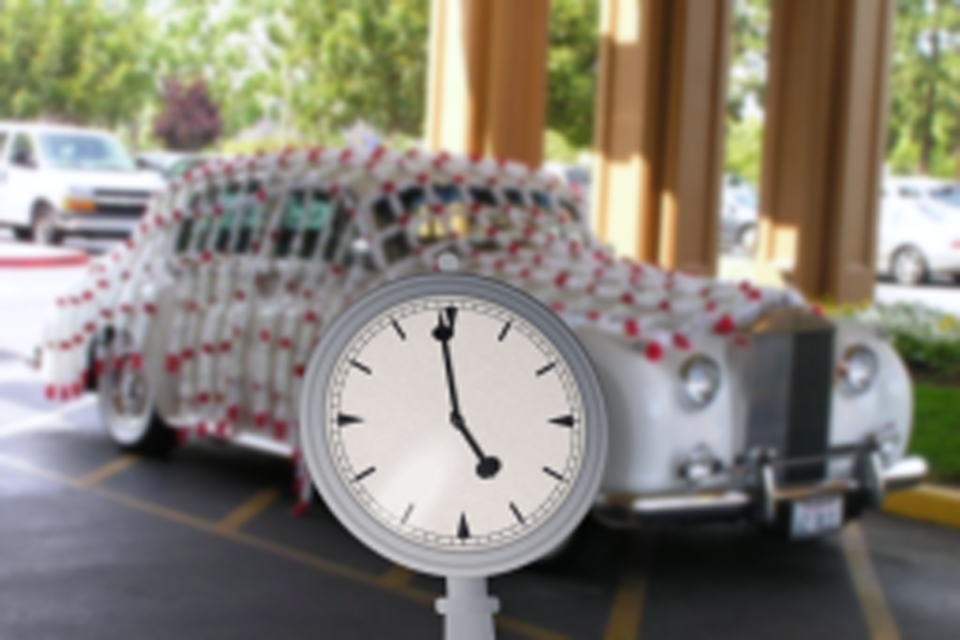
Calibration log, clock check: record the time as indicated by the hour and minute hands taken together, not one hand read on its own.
4:59
